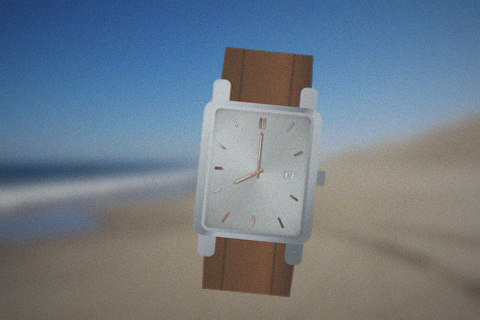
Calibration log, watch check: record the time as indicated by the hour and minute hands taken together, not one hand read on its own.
8:00
